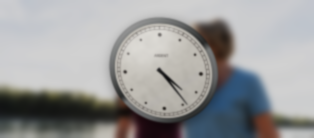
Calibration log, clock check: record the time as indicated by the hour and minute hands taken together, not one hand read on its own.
4:24
